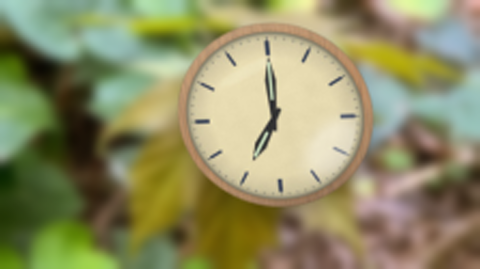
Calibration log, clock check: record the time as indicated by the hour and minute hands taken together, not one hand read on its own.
7:00
